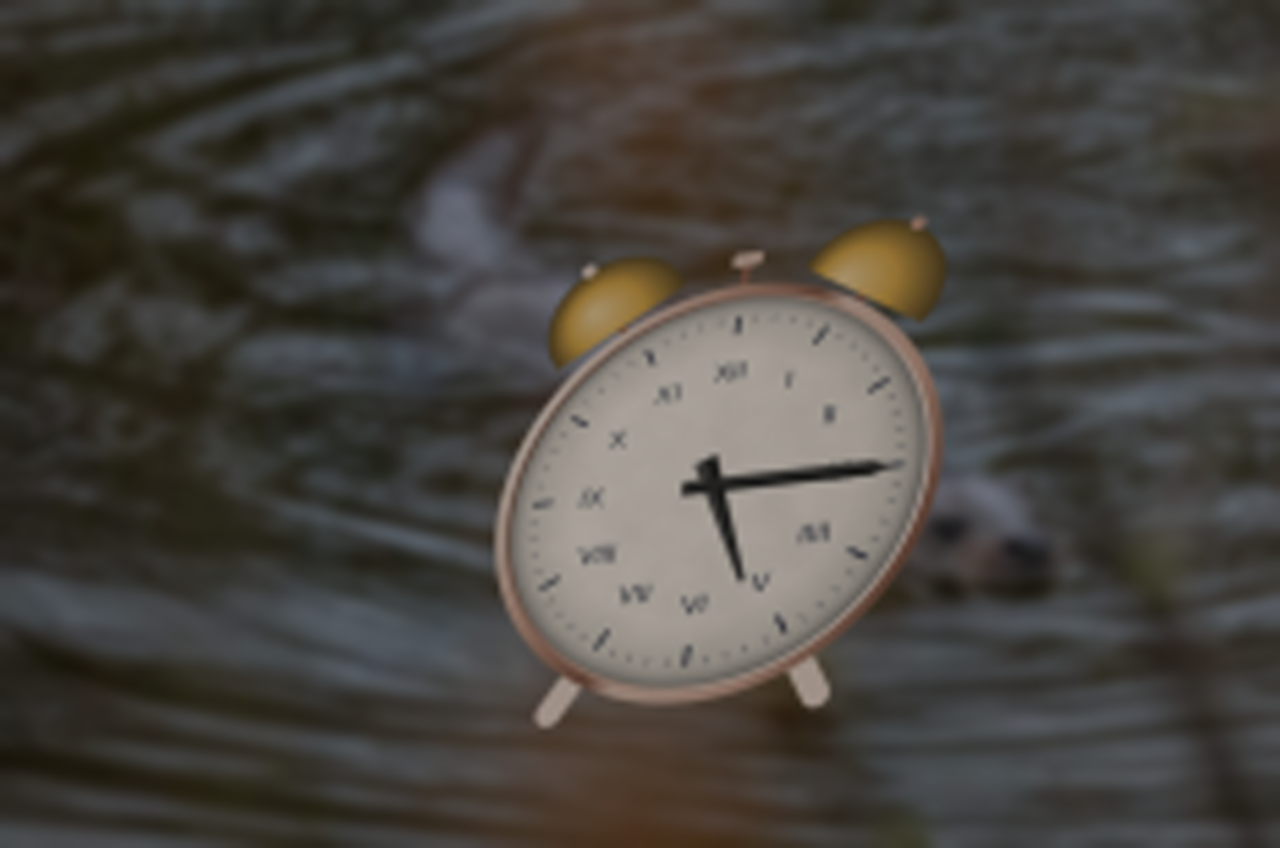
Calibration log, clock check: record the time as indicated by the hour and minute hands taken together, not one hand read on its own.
5:15
